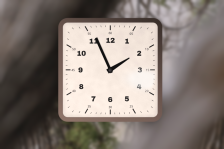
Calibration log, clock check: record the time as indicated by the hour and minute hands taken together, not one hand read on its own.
1:56
